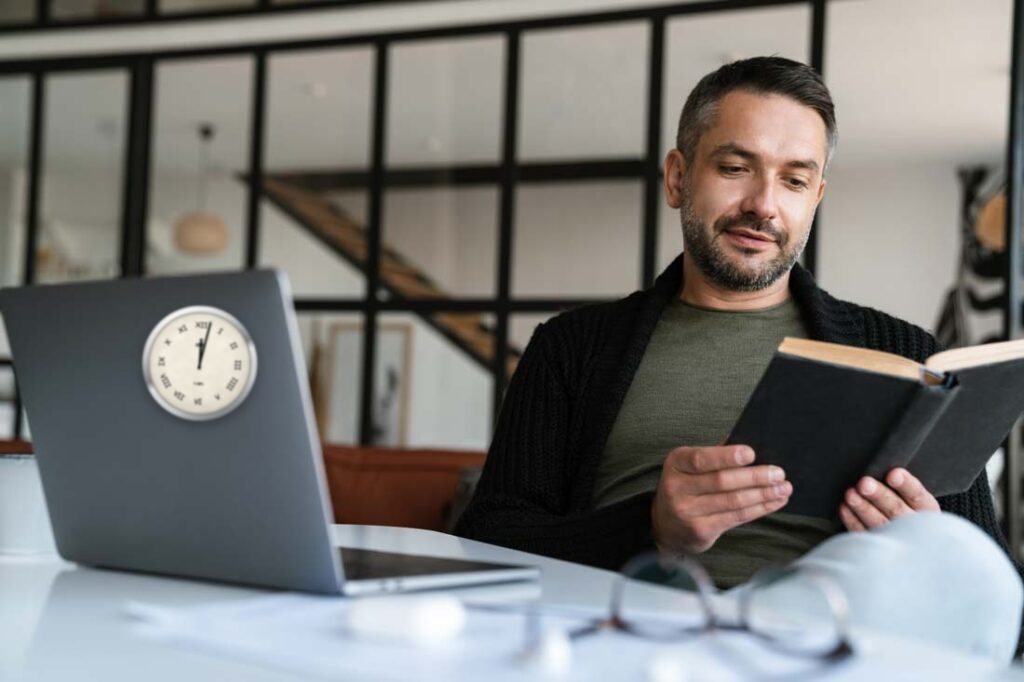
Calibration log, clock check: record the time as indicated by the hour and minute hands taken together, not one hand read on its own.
12:02
